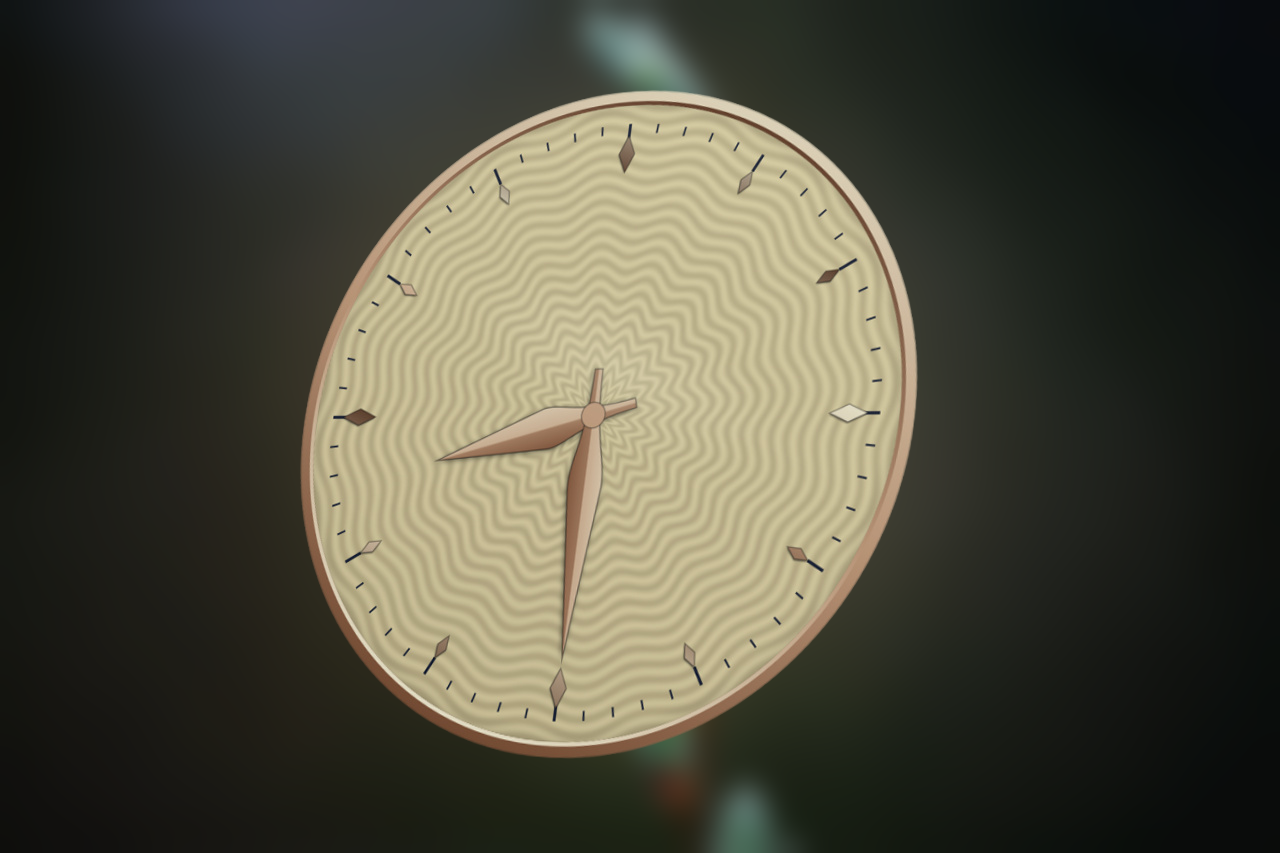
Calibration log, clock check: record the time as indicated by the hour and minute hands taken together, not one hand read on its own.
8:30
